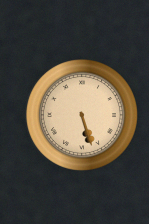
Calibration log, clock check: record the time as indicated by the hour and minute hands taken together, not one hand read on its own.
5:27
